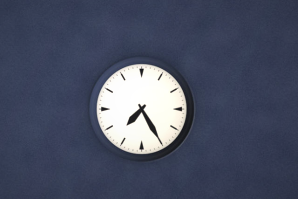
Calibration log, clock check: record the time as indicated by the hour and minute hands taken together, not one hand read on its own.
7:25
